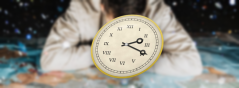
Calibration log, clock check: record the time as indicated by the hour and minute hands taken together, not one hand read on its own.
2:19
